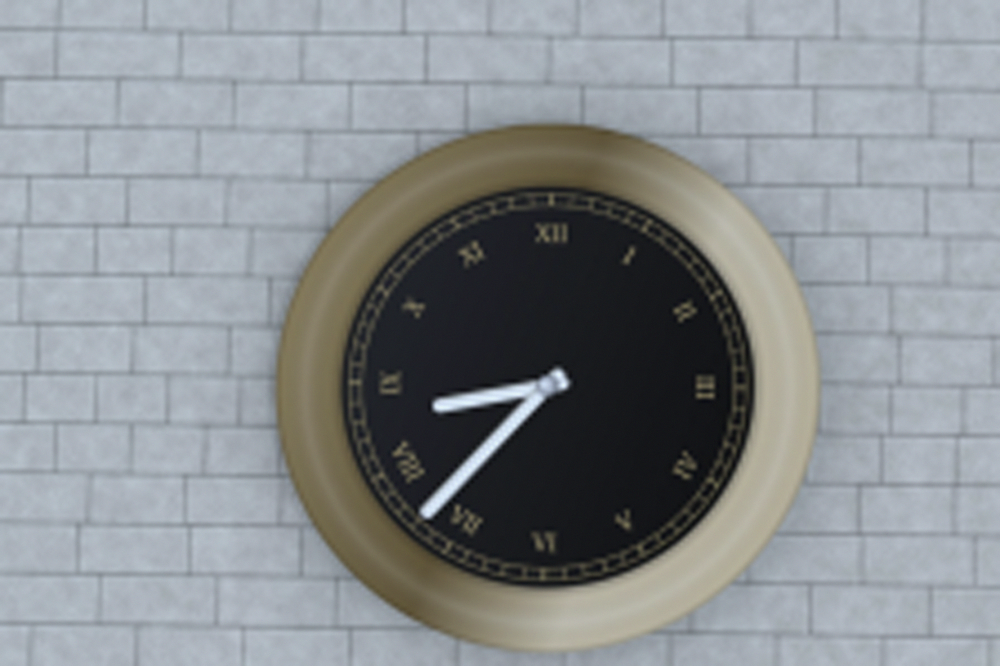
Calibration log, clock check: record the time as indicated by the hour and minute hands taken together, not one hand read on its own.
8:37
